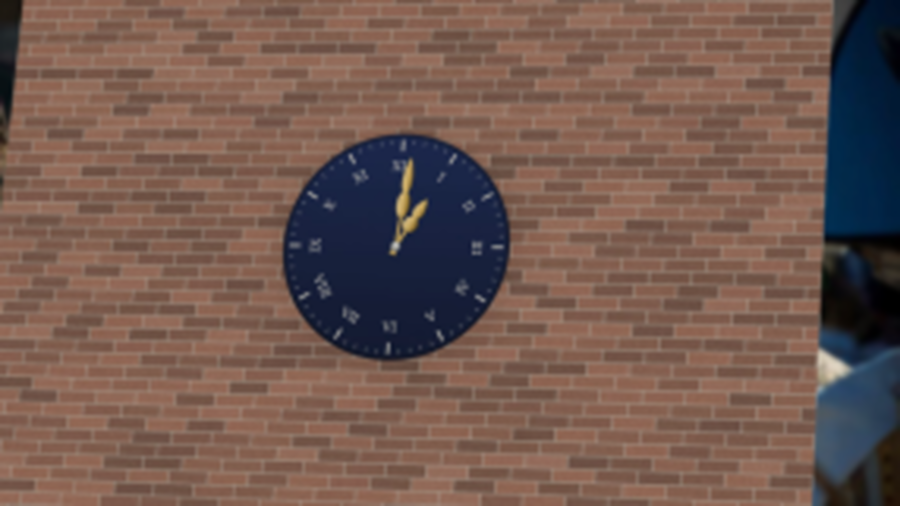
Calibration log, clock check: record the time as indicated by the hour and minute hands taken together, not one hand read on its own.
1:01
